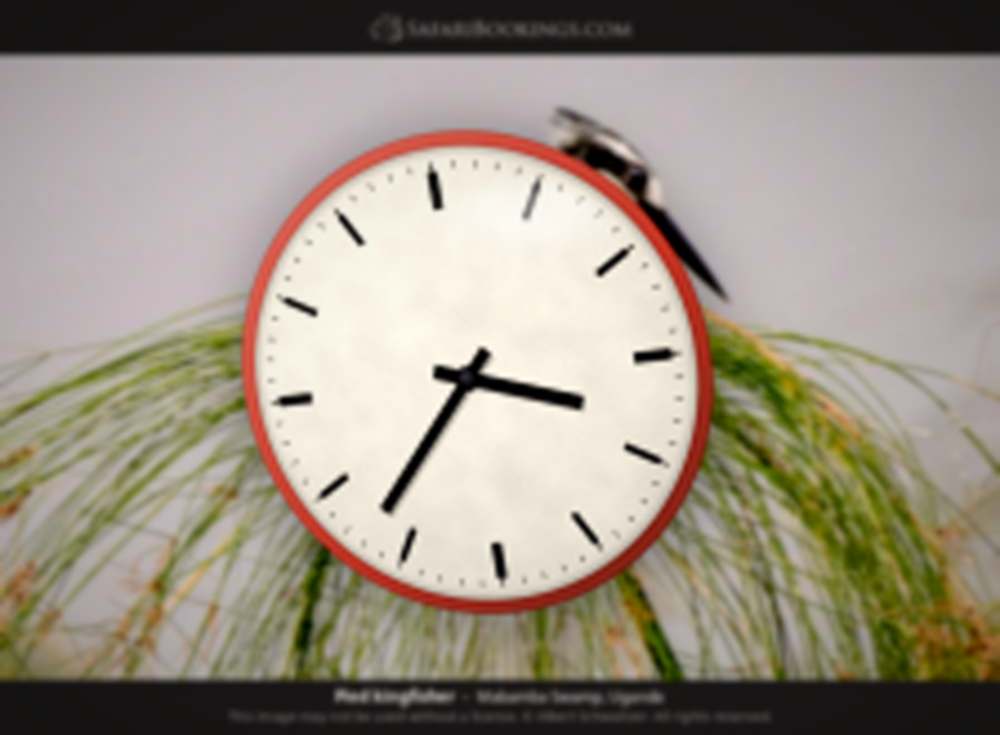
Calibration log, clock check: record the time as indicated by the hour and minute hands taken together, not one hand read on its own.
3:37
